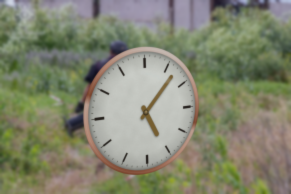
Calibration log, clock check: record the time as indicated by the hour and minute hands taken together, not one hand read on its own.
5:07
